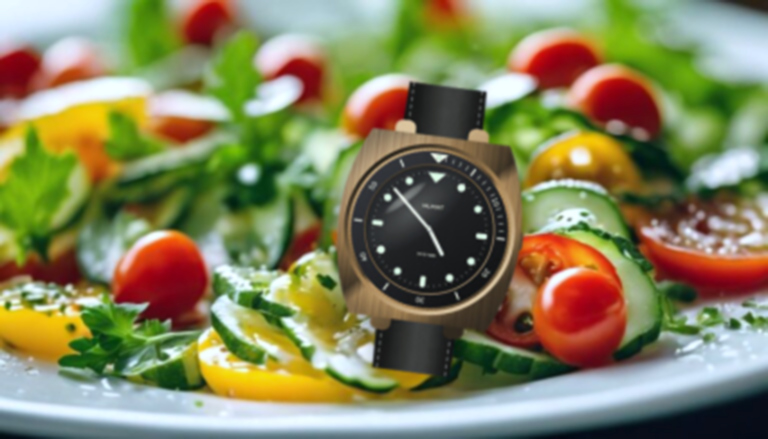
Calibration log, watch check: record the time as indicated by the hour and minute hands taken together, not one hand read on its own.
4:52
